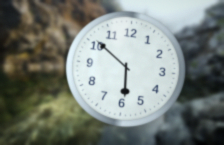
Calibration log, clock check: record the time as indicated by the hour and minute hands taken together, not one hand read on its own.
5:51
